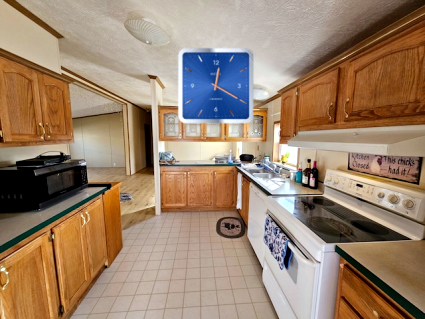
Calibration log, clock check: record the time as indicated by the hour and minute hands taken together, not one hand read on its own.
12:20
